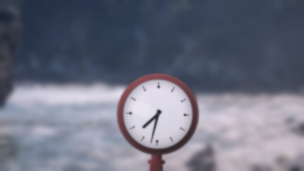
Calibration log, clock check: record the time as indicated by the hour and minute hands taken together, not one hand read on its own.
7:32
